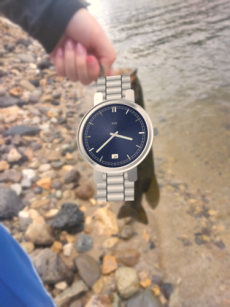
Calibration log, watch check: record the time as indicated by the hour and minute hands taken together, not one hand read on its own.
3:38
